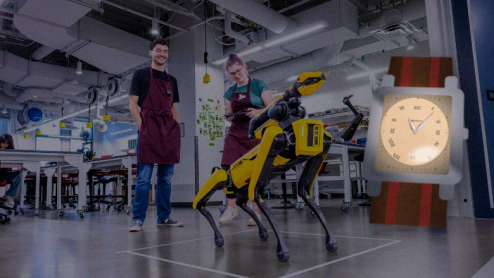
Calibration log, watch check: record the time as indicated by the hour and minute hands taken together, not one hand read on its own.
11:06
